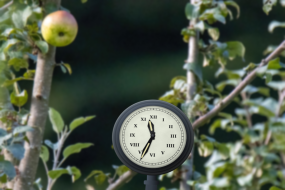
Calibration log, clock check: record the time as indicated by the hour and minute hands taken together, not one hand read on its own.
11:34
